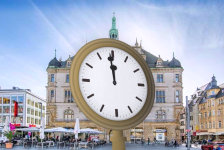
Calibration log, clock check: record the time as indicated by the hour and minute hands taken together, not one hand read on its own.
11:59
